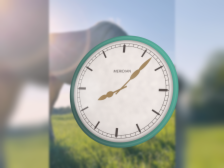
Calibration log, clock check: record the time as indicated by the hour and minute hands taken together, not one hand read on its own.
8:07
